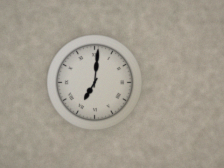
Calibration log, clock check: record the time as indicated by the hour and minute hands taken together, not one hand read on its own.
7:01
